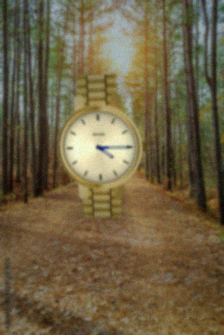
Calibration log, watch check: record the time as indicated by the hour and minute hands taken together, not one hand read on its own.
4:15
